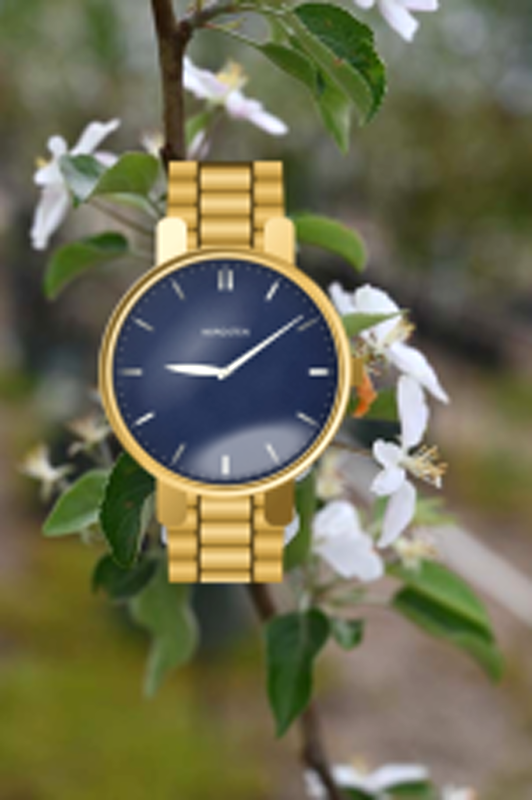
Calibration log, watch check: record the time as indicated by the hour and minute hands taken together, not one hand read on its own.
9:09
